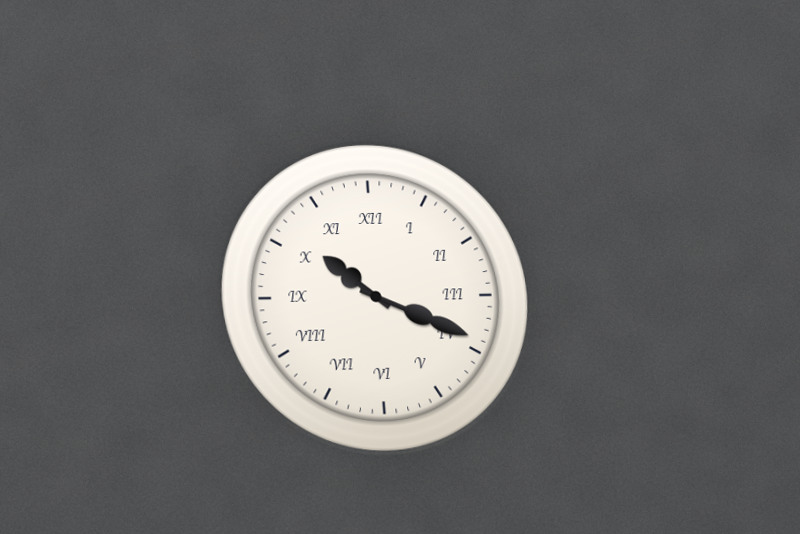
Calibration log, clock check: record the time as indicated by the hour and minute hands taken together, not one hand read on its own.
10:19
